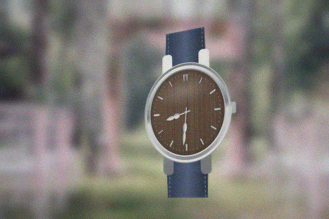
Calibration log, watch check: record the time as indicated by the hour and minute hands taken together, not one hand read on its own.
8:31
